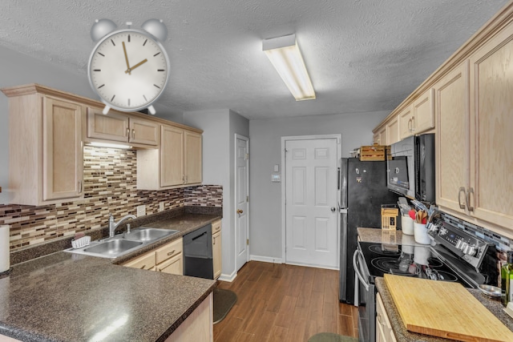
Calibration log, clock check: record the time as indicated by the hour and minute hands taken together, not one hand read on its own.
1:58
